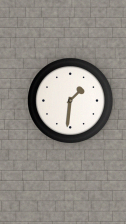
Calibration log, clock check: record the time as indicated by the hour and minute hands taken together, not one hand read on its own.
1:31
